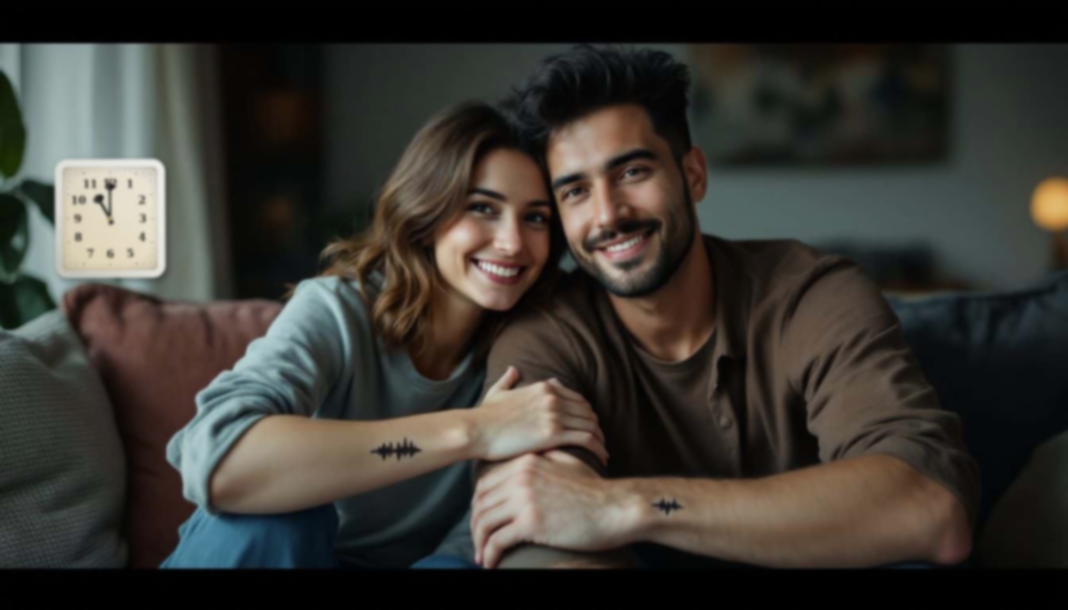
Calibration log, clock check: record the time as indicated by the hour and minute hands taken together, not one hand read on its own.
11:00
